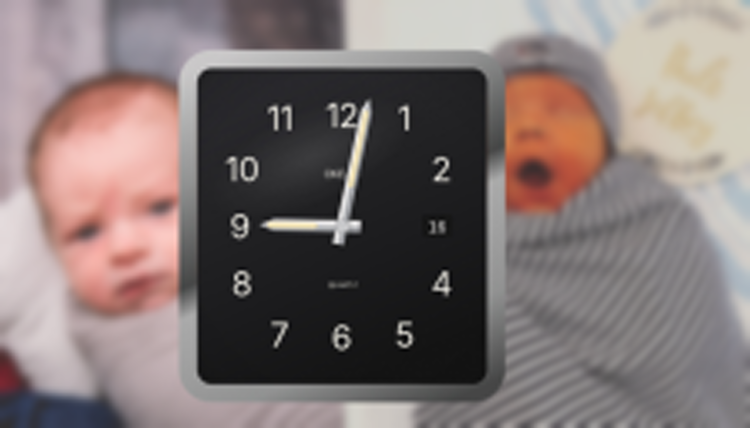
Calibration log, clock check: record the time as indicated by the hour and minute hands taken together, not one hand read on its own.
9:02
